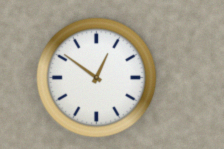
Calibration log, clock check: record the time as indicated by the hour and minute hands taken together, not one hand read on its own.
12:51
